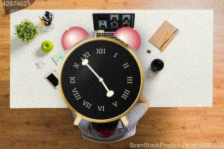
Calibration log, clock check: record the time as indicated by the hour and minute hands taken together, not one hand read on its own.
4:53
